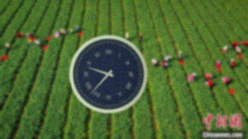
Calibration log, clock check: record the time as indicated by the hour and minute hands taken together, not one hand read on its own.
9:37
